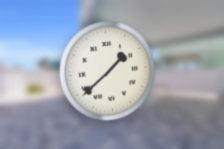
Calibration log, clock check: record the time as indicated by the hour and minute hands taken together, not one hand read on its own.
1:39
